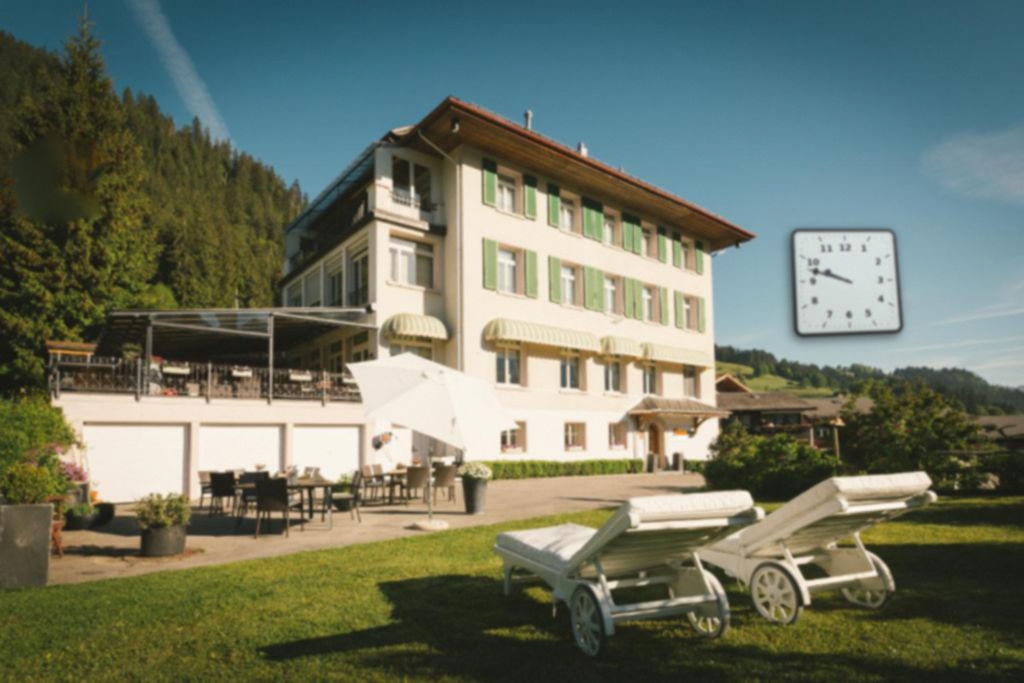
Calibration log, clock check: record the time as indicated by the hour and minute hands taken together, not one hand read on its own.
9:48
